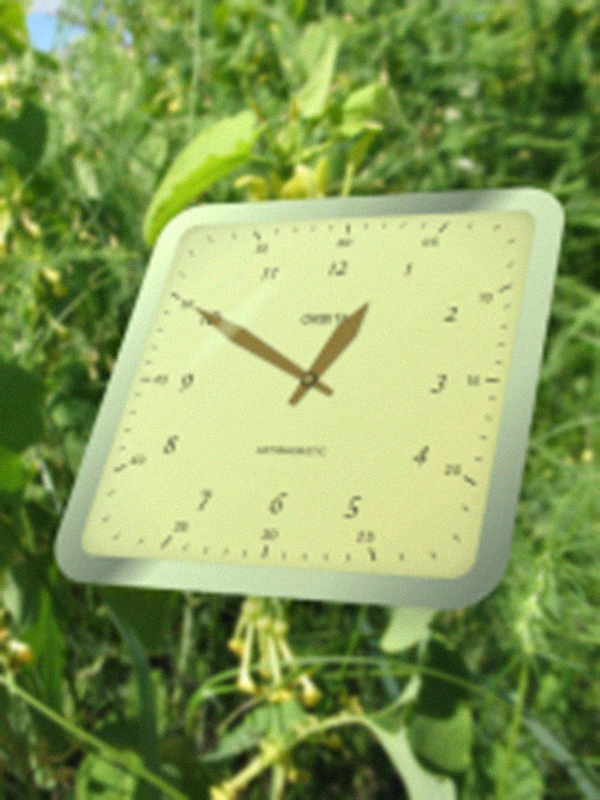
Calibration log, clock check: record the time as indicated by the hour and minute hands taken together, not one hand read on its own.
12:50
